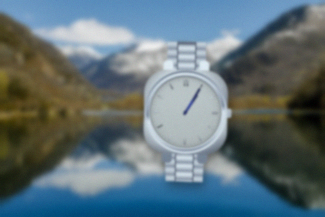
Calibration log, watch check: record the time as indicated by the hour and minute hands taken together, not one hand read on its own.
1:05
